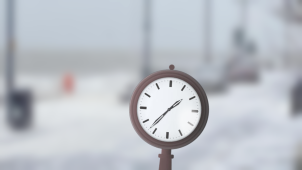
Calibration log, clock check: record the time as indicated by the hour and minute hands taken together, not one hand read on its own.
1:37
